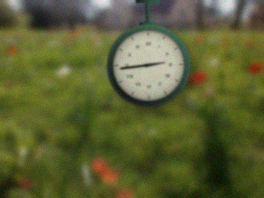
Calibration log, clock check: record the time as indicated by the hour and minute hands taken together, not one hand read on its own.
2:44
